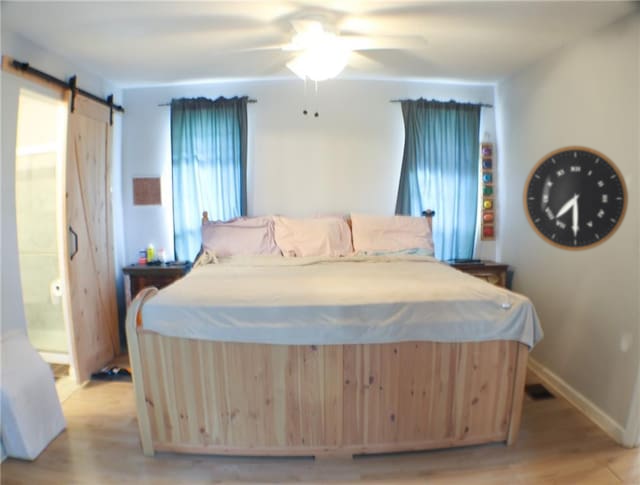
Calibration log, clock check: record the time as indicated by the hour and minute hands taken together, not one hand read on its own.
7:30
